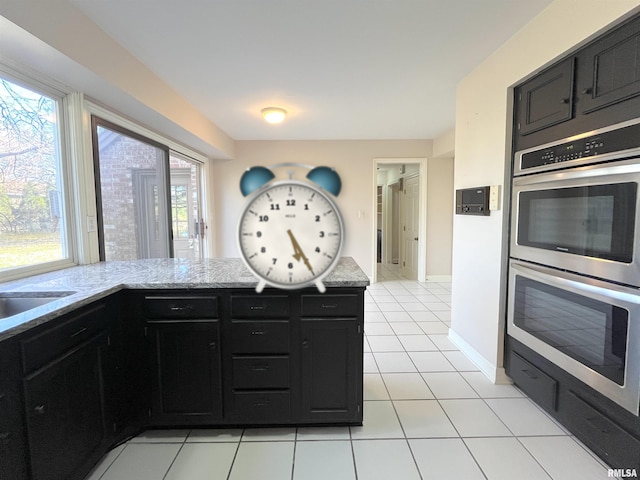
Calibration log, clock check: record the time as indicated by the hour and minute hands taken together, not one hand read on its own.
5:25
